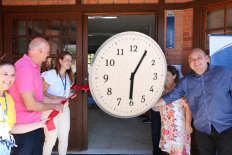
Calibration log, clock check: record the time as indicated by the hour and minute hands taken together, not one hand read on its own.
6:05
